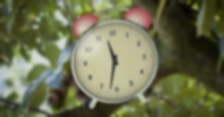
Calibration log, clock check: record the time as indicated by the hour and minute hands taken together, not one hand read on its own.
11:32
